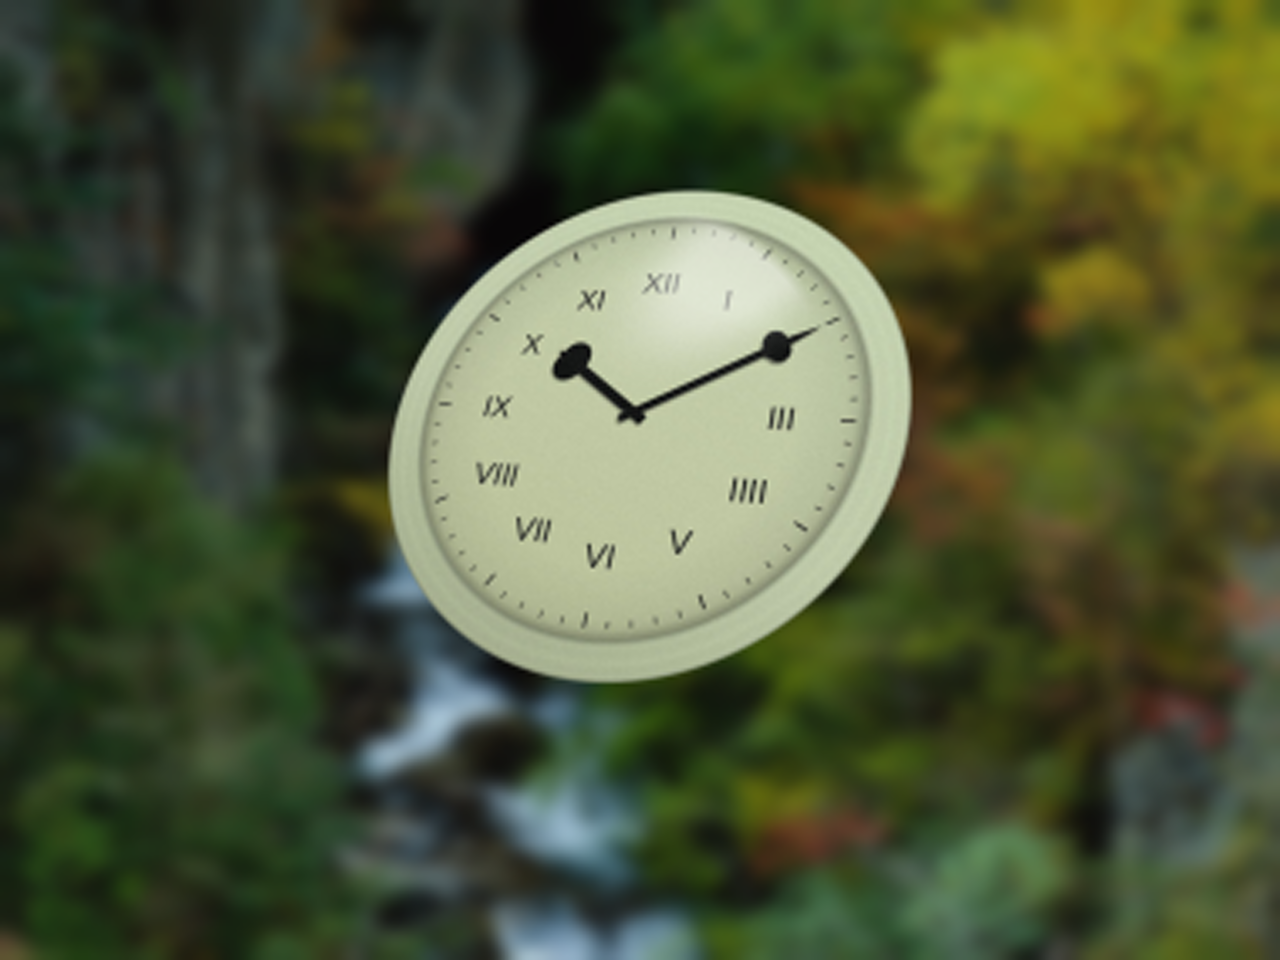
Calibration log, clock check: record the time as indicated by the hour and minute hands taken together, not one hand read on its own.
10:10
